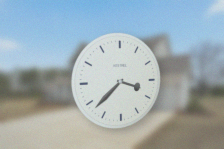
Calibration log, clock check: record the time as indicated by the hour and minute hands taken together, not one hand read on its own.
3:38
